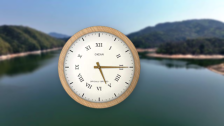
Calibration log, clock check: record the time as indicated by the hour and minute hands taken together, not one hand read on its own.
5:15
